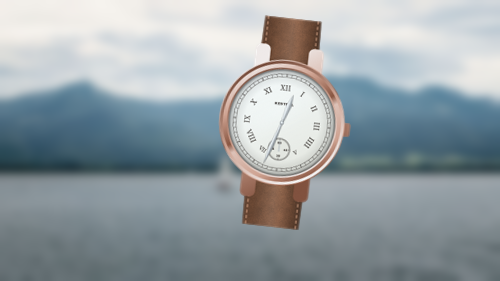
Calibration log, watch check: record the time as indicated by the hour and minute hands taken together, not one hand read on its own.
12:33
